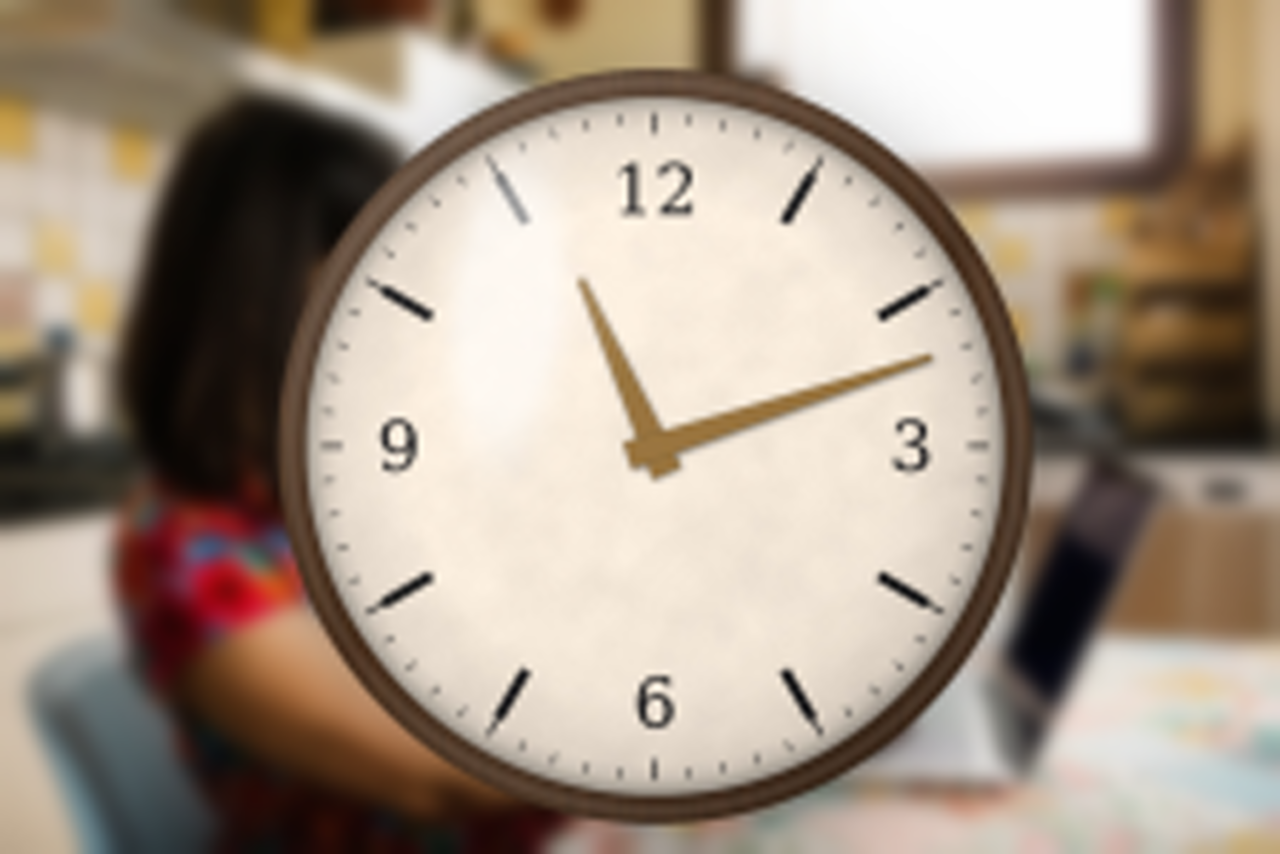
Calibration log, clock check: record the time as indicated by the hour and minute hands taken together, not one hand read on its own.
11:12
